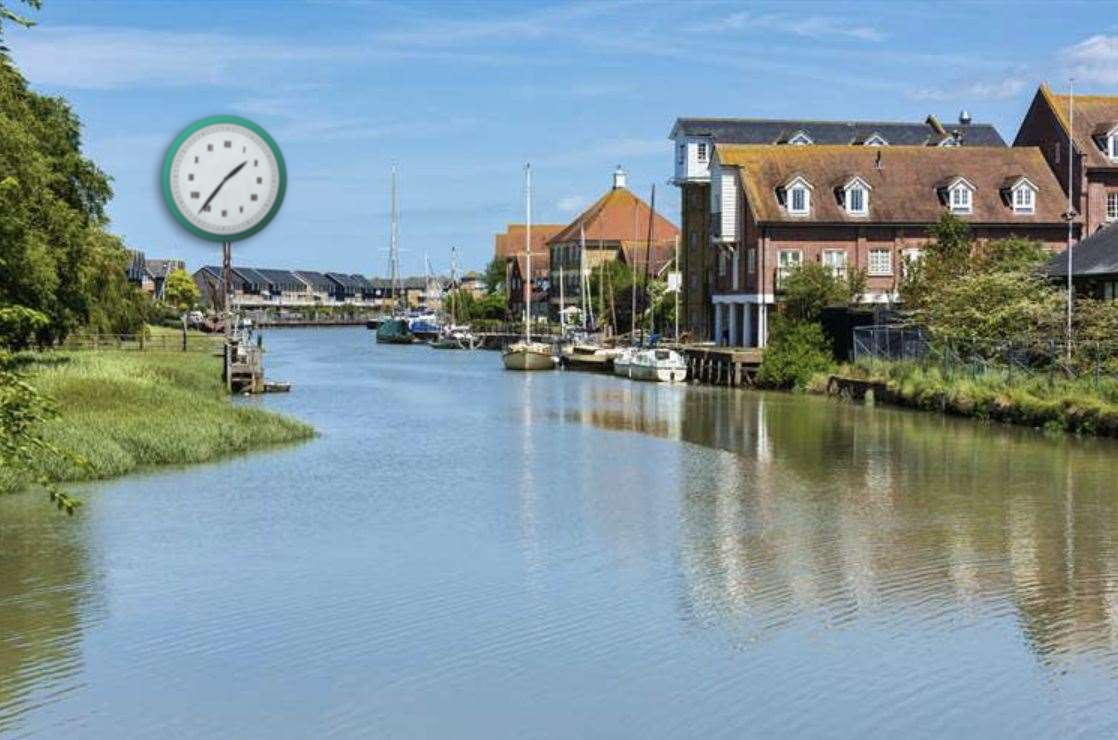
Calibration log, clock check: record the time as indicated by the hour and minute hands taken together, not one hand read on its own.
1:36
